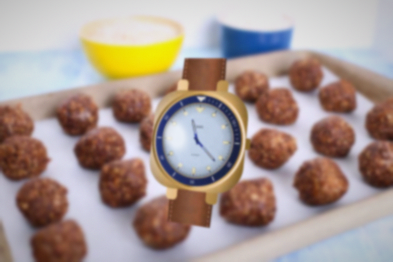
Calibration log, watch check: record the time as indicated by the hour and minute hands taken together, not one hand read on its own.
11:22
